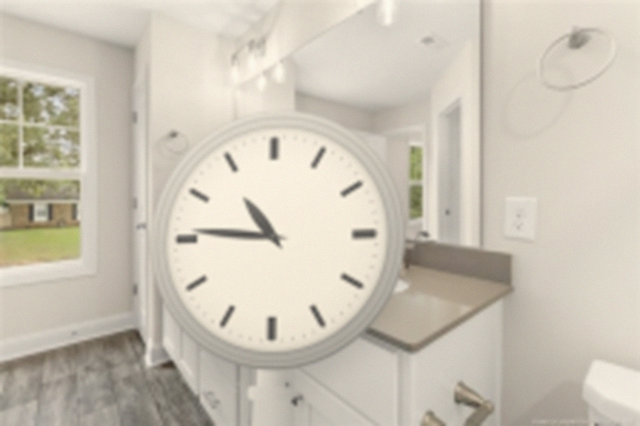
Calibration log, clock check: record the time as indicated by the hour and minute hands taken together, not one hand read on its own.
10:46
